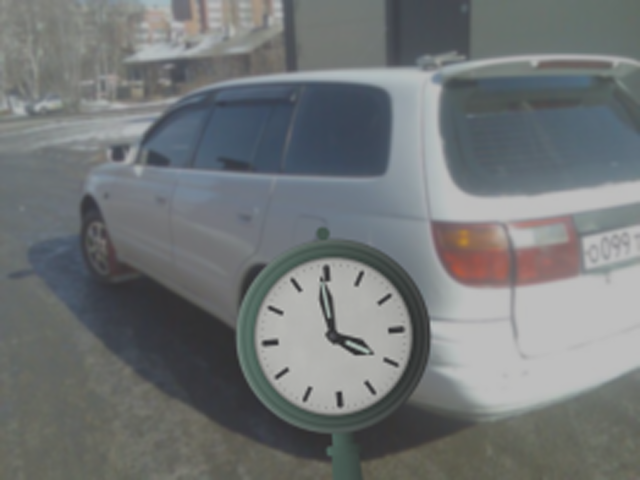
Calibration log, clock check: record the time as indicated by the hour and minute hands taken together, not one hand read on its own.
3:59
